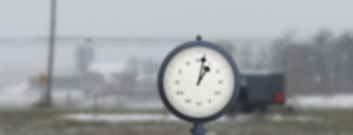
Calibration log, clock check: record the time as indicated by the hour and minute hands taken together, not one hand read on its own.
1:02
